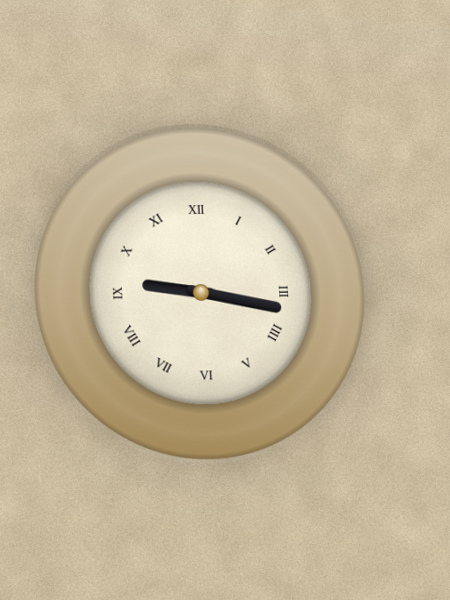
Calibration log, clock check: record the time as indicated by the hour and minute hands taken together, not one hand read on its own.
9:17
